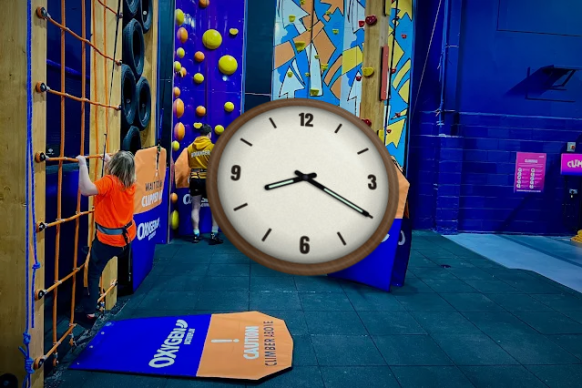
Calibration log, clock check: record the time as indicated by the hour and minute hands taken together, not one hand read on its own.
8:20
